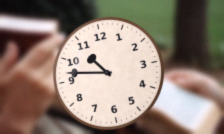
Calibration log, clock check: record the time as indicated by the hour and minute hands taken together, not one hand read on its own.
10:47
